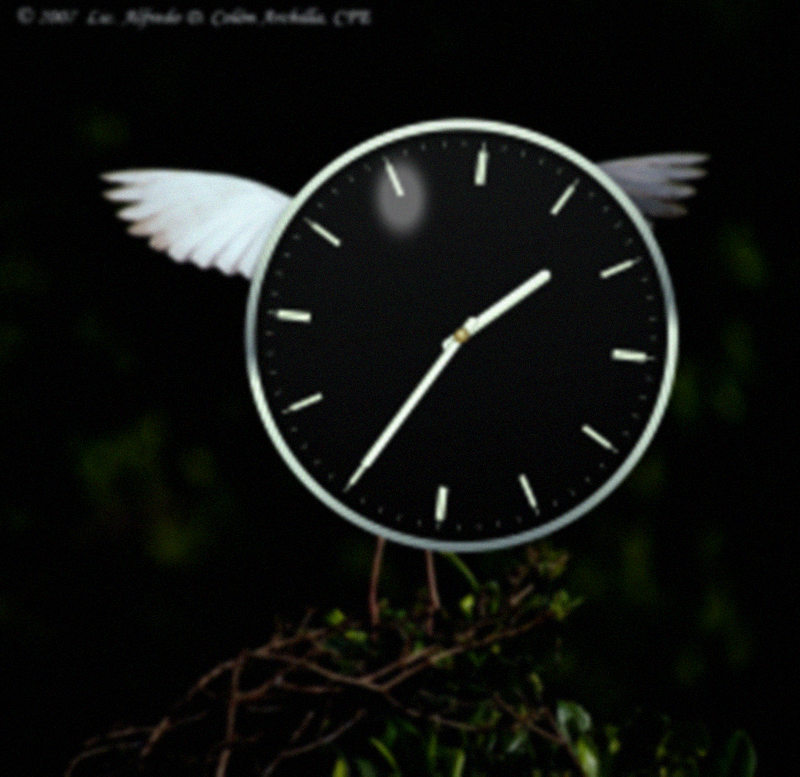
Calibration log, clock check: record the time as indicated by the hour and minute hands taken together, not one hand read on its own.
1:35
